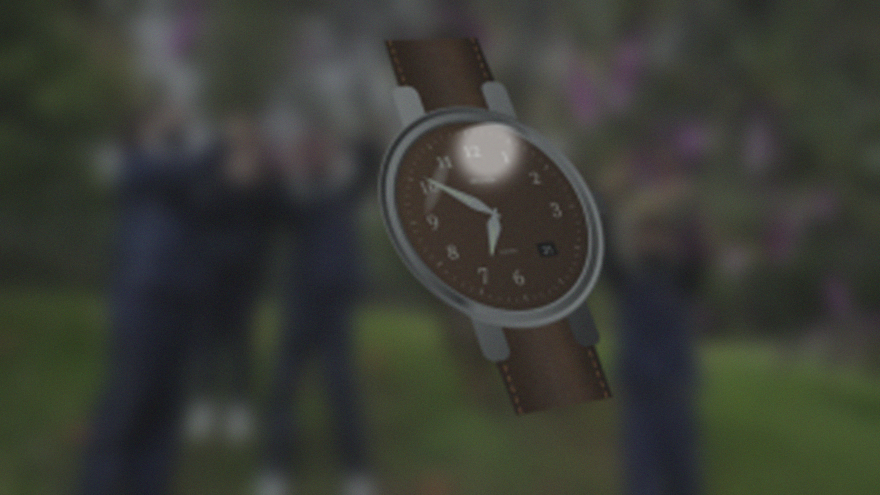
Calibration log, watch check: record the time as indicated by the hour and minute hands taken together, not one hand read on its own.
6:51
